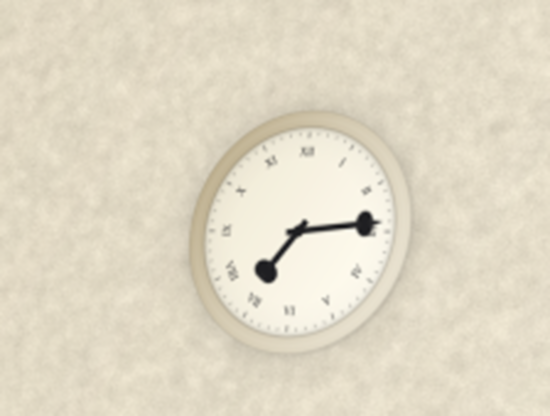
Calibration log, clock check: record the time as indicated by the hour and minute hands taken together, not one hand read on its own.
7:14
